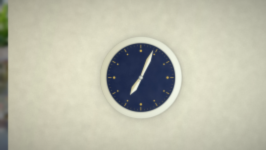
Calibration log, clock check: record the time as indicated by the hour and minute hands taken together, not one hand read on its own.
7:04
